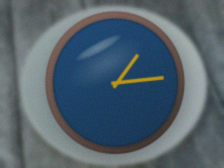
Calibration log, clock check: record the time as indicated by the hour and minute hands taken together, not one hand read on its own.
1:14
